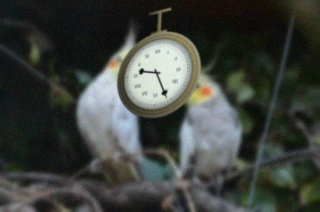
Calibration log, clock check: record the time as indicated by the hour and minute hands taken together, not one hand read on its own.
9:26
